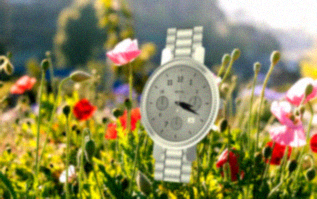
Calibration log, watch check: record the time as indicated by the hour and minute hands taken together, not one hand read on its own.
3:19
